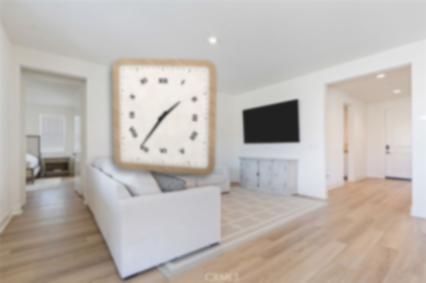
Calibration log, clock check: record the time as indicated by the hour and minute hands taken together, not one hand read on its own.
1:36
